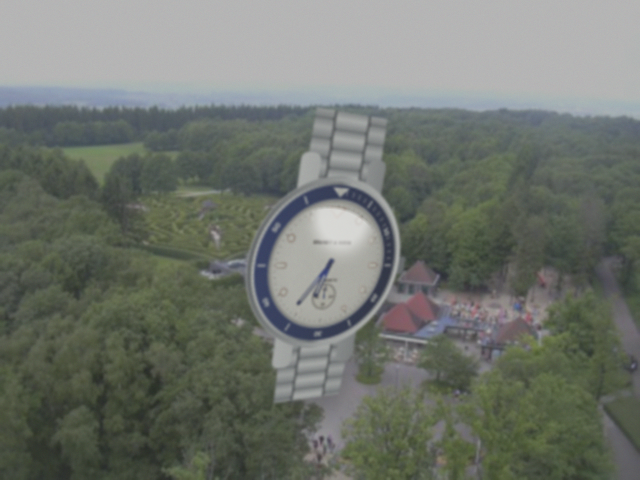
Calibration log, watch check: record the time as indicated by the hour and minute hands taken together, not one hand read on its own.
6:36
